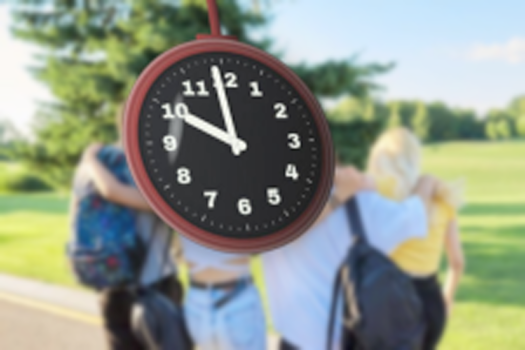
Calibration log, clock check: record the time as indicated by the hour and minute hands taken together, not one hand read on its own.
9:59
